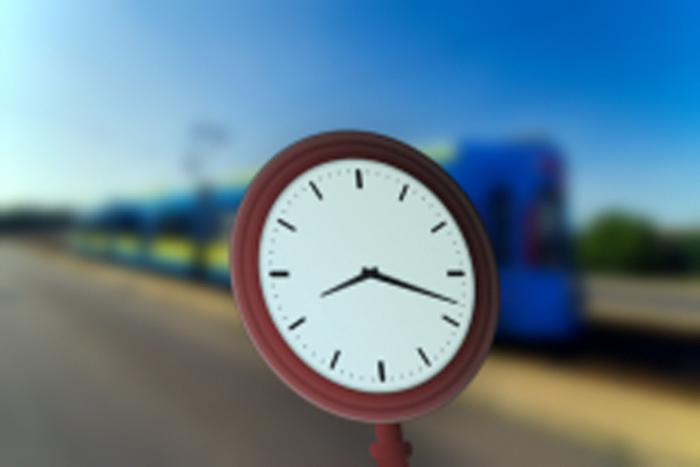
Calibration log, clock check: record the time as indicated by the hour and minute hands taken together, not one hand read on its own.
8:18
